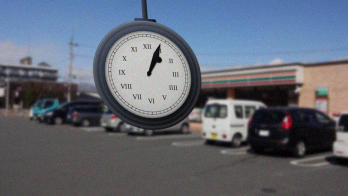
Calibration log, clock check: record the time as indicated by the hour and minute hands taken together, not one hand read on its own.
1:04
